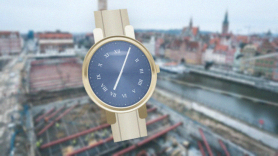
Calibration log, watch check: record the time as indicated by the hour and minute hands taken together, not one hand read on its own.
7:05
